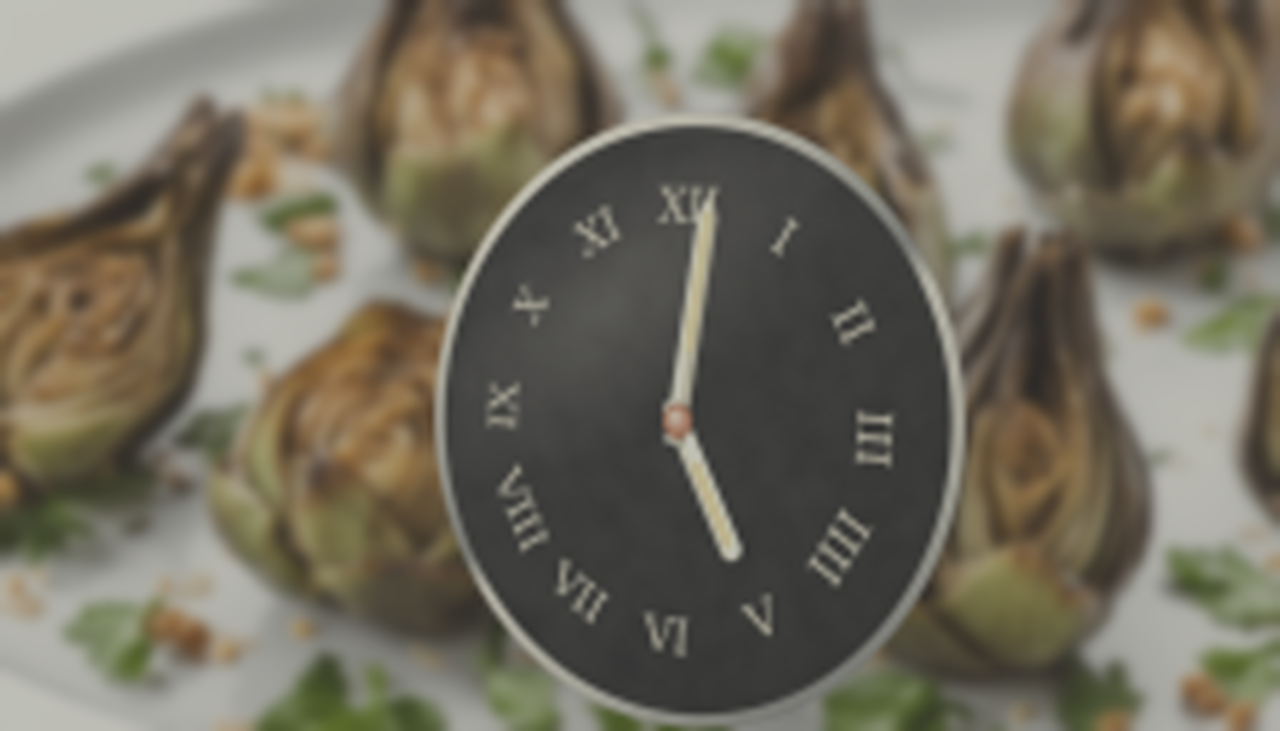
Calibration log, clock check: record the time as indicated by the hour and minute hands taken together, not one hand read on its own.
5:01
